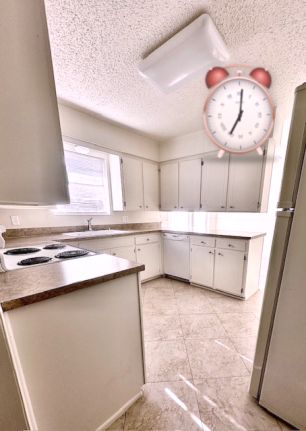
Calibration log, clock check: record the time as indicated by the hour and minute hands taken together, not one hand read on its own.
7:01
